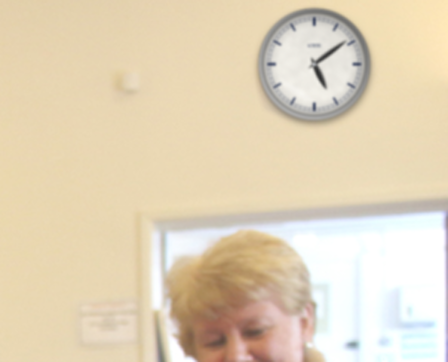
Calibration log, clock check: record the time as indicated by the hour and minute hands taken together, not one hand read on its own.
5:09
